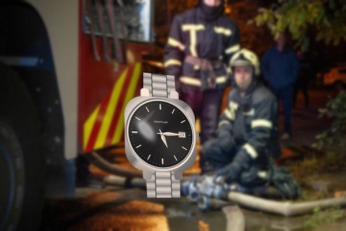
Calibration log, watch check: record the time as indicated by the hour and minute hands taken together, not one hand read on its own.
5:15
